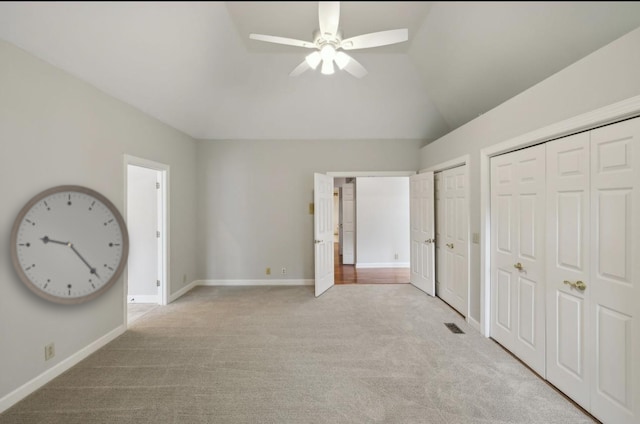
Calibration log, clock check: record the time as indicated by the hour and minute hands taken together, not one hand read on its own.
9:23
